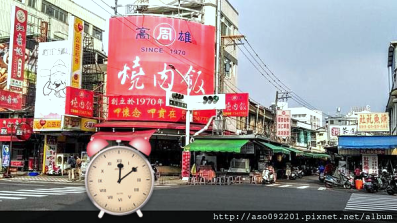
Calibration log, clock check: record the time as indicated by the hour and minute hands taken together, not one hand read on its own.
12:09
